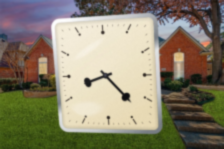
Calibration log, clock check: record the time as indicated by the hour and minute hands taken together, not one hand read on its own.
8:23
